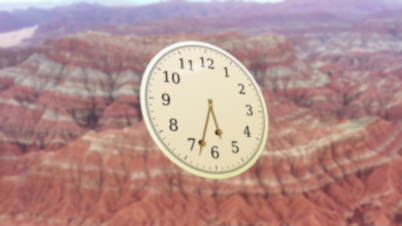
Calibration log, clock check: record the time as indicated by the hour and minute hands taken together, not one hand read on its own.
5:33
